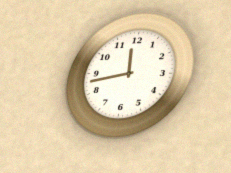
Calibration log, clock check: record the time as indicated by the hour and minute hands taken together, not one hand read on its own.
11:43
